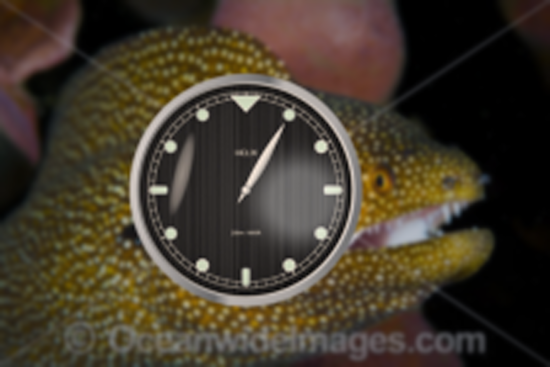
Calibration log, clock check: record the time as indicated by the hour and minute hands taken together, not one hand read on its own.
1:05
